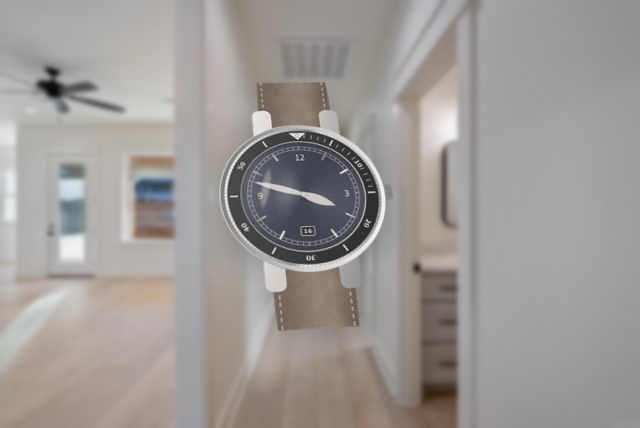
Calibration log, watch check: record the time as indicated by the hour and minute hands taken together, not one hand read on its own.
3:48
